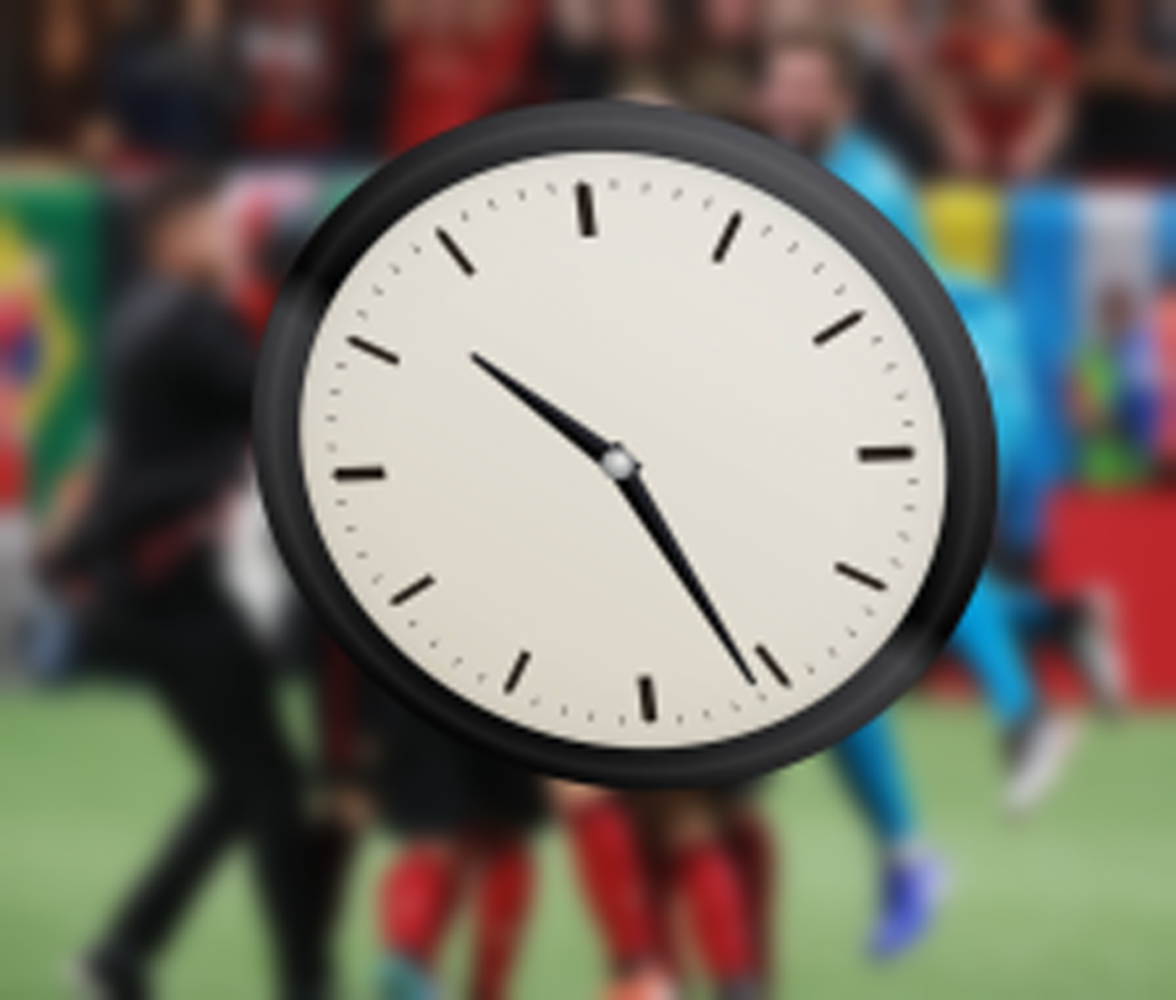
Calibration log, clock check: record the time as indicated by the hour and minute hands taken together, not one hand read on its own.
10:26
